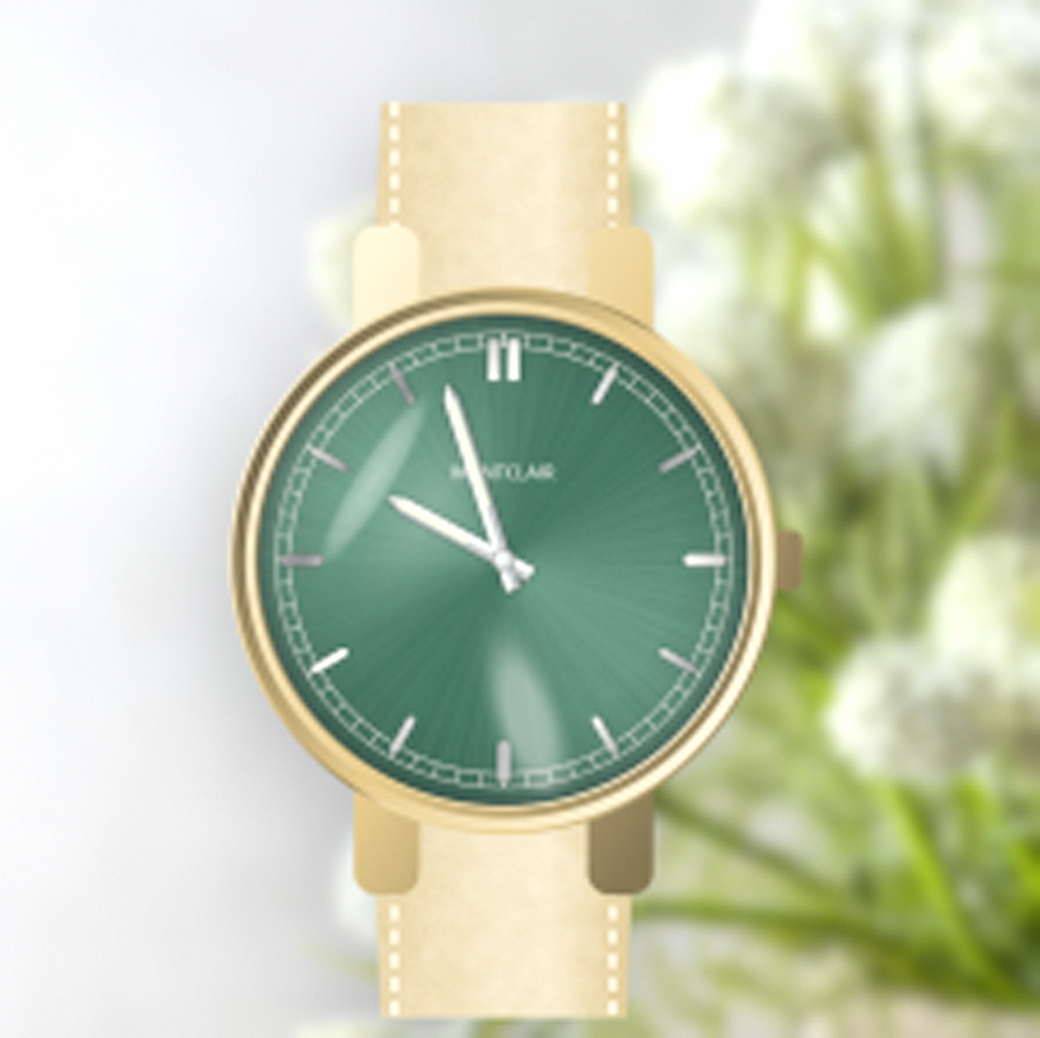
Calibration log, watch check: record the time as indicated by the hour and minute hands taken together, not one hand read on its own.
9:57
